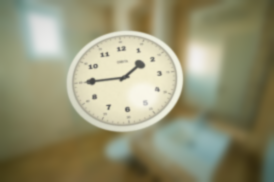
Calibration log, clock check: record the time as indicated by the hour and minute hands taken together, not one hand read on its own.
1:45
